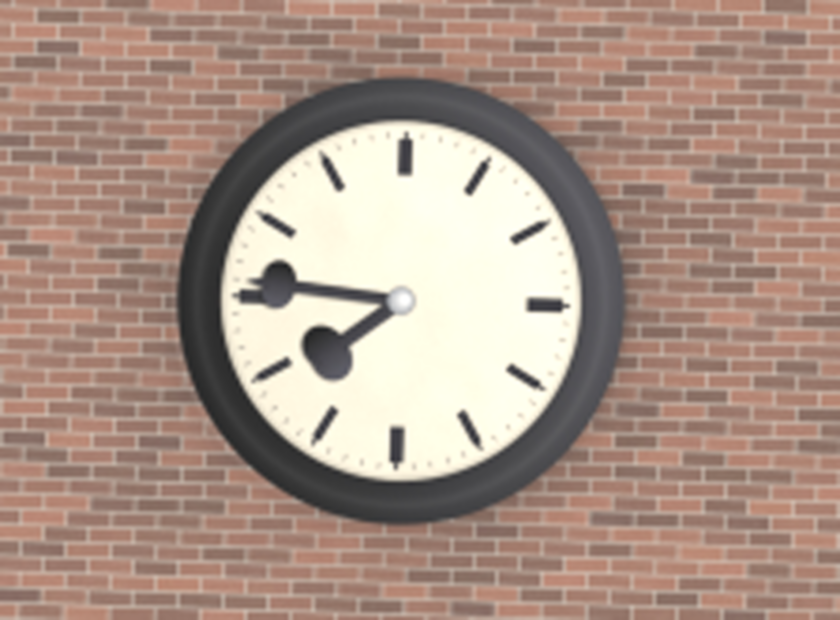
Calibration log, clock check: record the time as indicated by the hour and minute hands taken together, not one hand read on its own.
7:46
